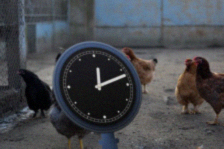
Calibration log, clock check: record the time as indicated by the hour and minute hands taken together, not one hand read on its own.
12:12
